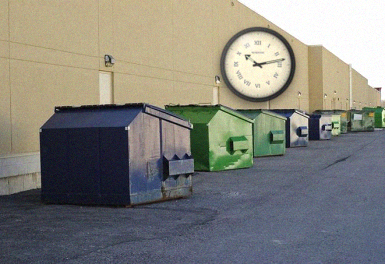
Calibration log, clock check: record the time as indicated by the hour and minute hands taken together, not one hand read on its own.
10:13
